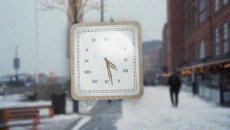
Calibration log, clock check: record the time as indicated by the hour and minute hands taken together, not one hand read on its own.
4:28
